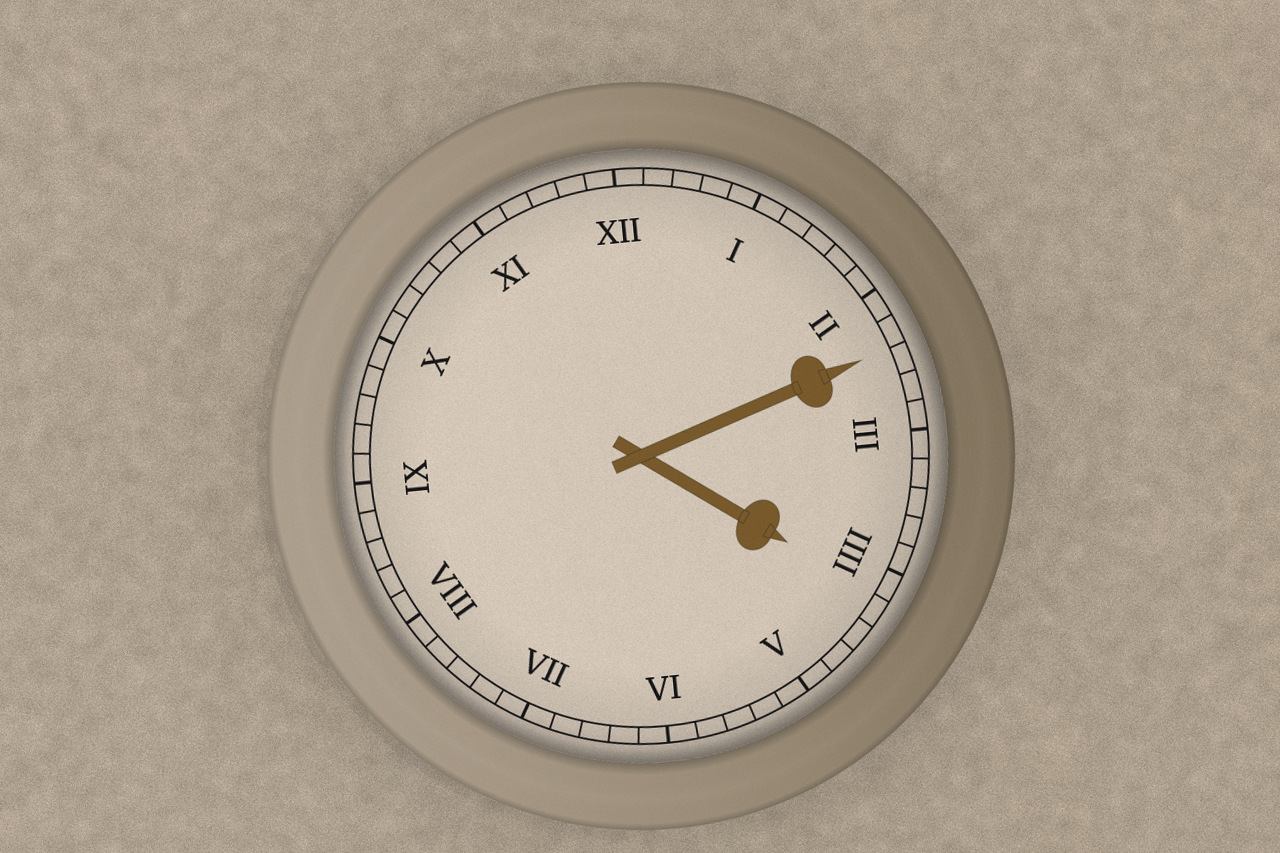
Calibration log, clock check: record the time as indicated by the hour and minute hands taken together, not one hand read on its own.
4:12
